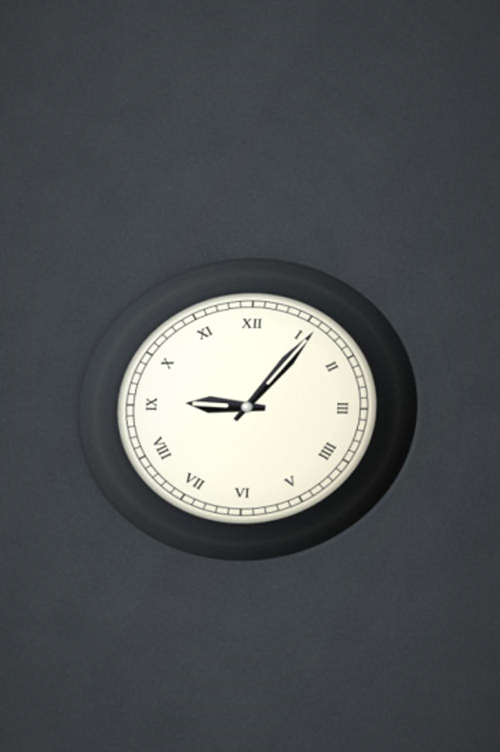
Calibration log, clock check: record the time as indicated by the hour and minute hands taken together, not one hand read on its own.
9:06
